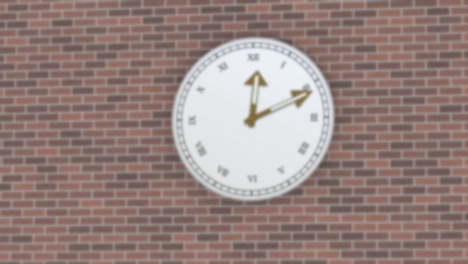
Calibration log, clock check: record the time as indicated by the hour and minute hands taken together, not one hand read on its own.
12:11
